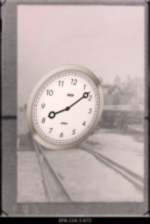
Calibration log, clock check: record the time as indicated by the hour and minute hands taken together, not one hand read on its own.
8:08
